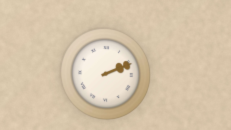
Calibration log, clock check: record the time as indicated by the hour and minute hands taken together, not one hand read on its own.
2:11
